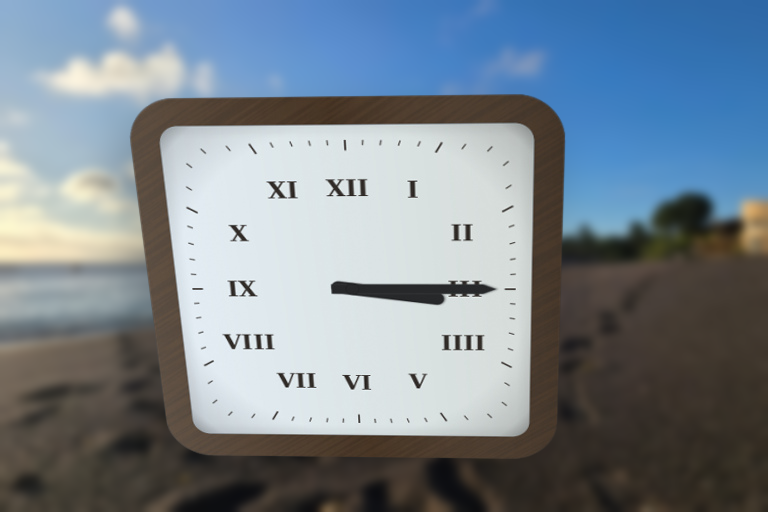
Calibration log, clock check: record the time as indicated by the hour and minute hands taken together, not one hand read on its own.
3:15
